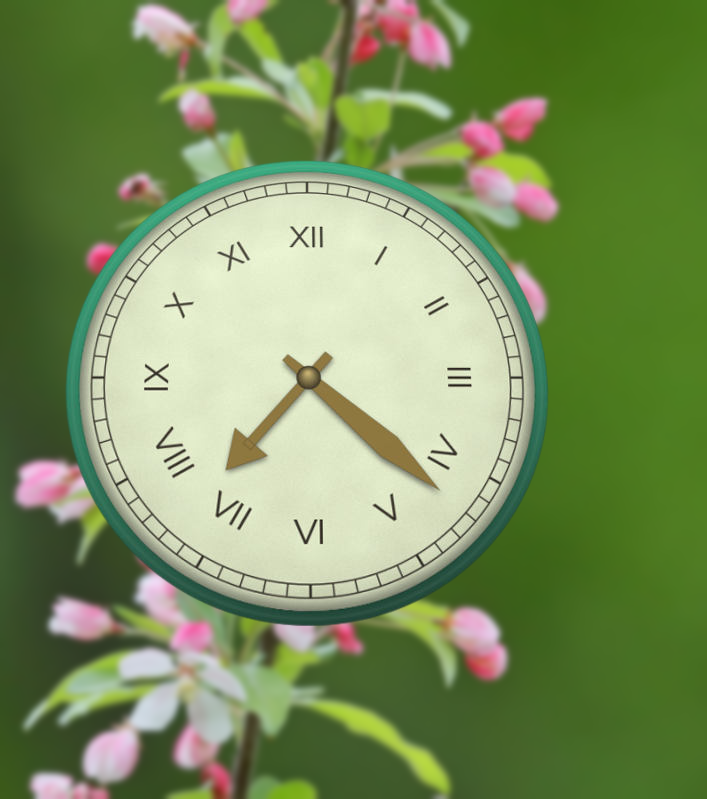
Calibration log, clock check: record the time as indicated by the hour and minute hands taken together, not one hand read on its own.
7:22
